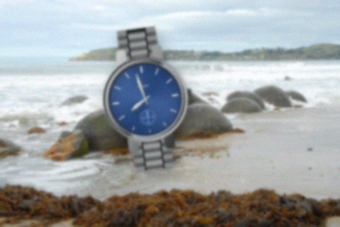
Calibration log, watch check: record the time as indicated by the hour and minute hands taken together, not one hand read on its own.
7:58
